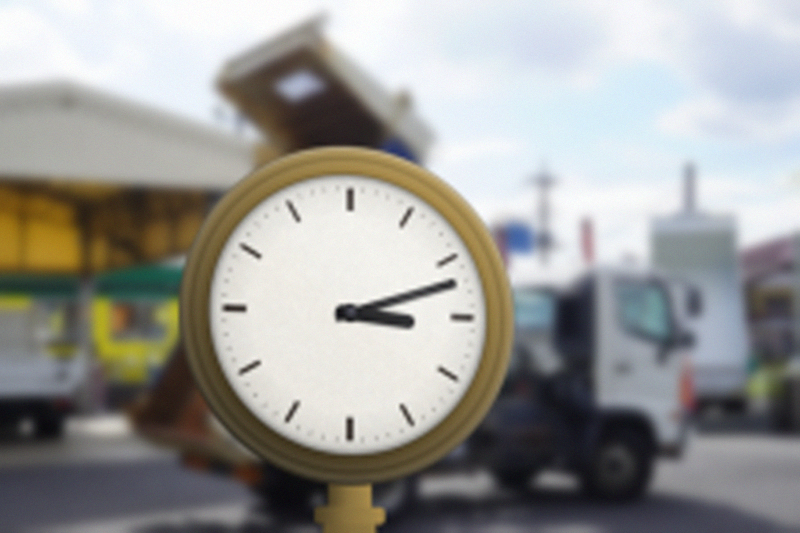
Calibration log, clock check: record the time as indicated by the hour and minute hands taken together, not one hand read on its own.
3:12
